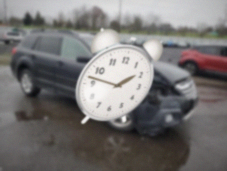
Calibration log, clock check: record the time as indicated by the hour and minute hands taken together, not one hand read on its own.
1:47
